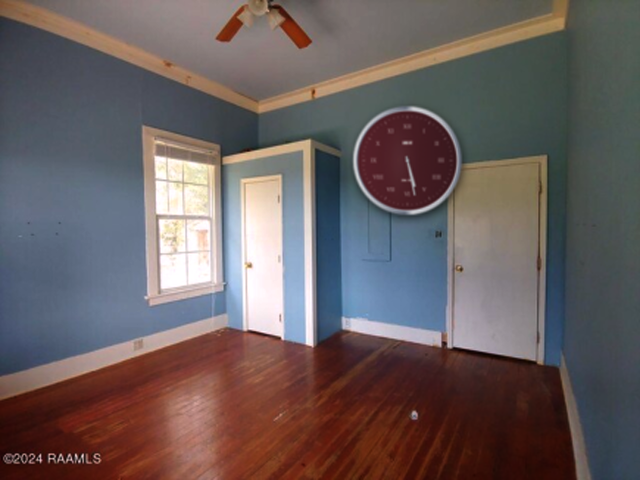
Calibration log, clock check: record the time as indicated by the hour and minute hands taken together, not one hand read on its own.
5:28
